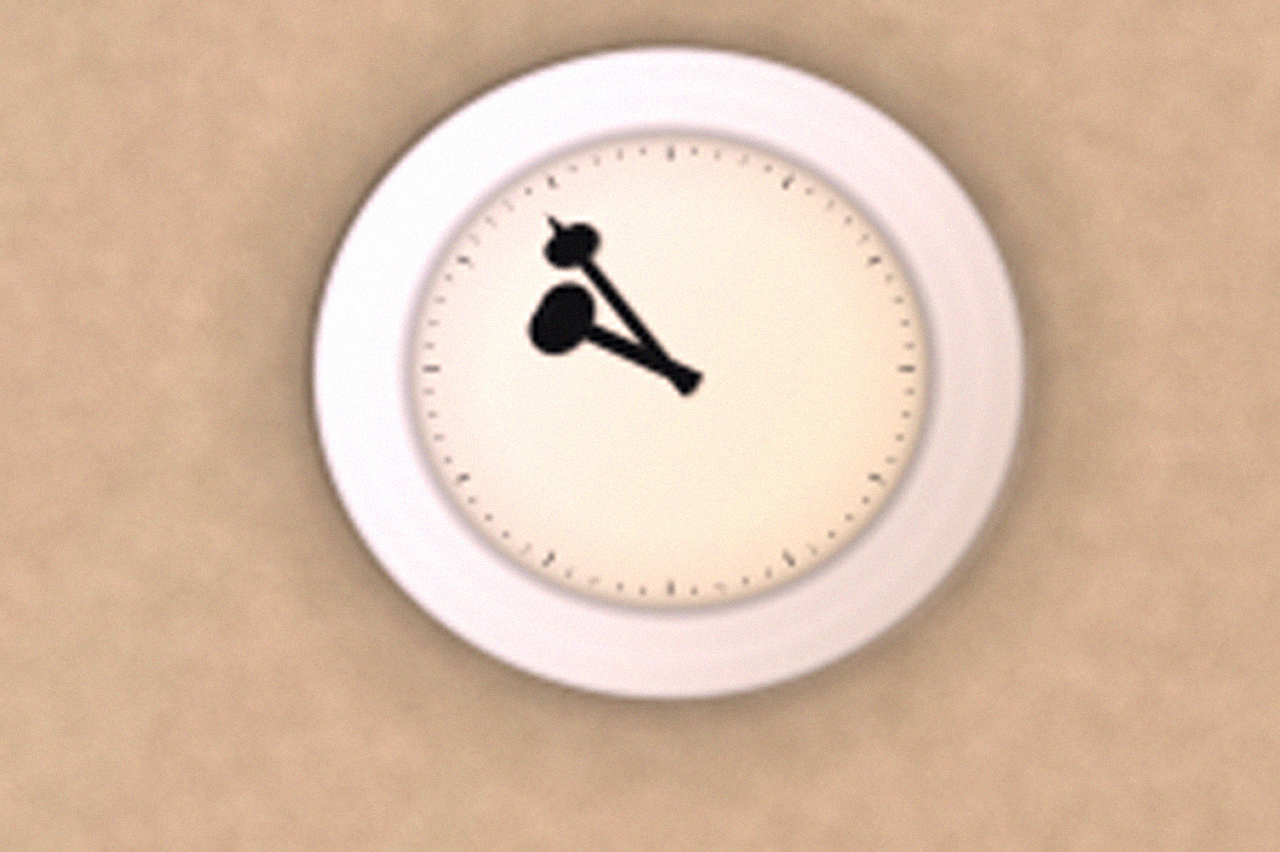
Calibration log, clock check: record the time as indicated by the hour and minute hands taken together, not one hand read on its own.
9:54
